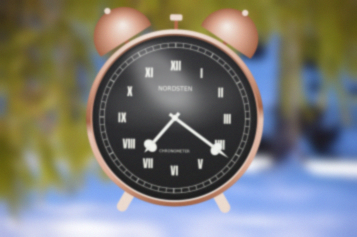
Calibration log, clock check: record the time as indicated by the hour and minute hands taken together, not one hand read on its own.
7:21
